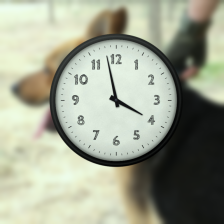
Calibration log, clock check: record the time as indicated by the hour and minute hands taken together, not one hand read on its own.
3:58
